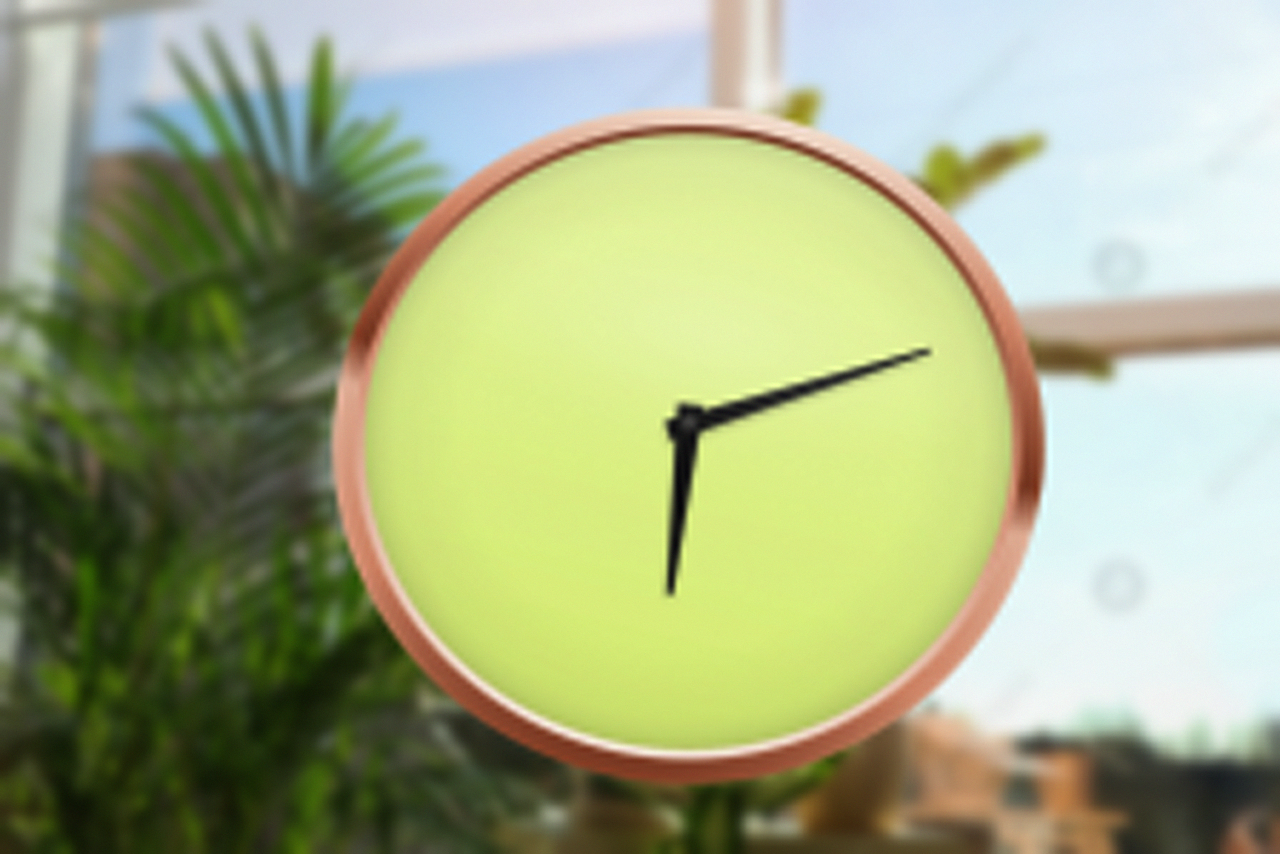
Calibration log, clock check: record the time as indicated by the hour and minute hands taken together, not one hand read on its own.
6:12
